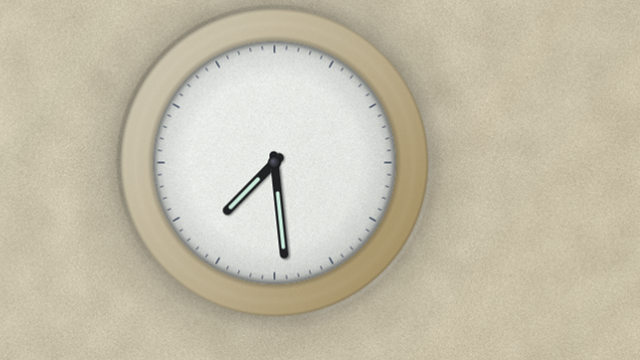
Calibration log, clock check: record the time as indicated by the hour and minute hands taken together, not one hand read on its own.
7:29
